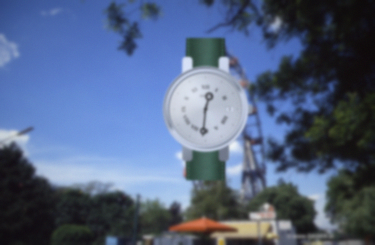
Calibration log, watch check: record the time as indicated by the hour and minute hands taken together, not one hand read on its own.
12:31
